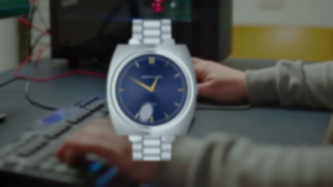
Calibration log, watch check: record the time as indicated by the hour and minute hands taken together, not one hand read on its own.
12:50
